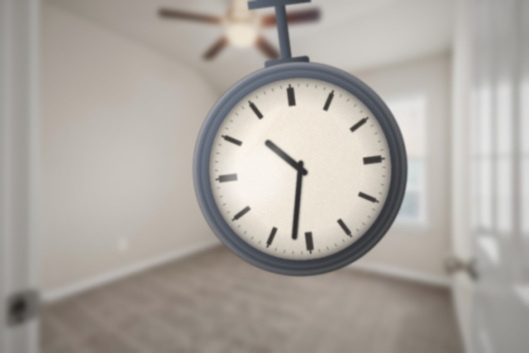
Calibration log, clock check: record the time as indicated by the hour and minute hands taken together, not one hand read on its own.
10:32
